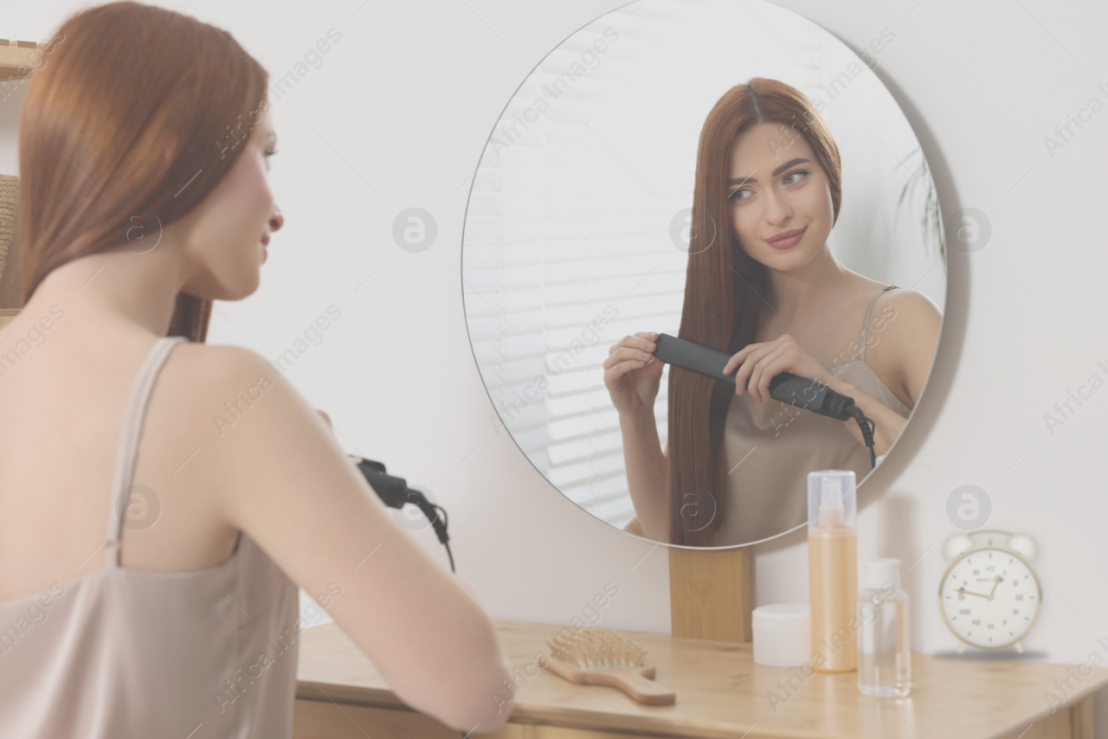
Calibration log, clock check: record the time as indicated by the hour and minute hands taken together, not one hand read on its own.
12:47
